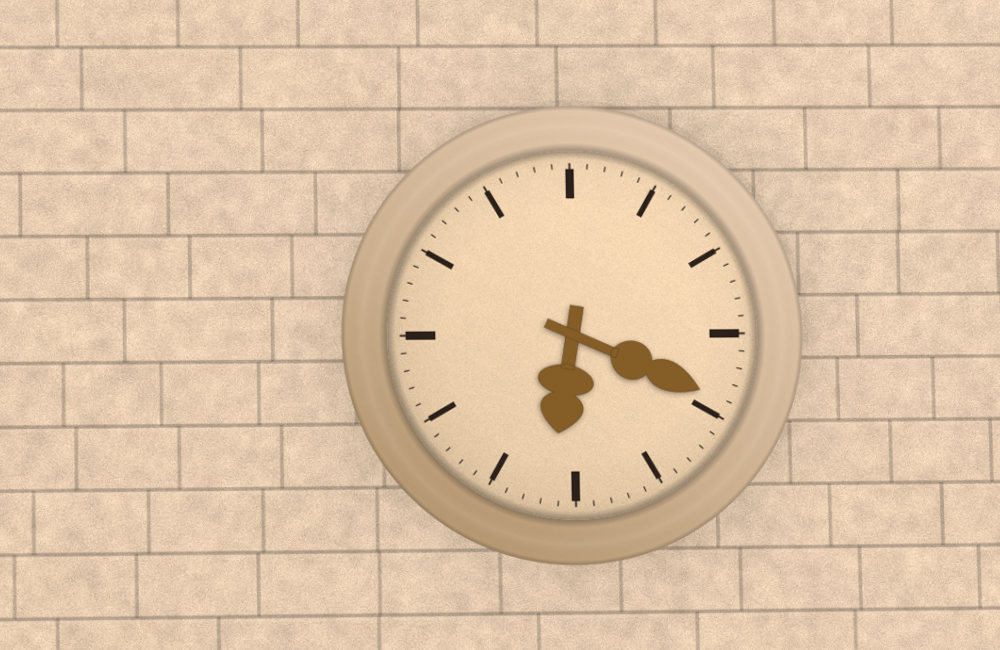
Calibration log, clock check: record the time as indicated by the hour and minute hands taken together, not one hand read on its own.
6:19
